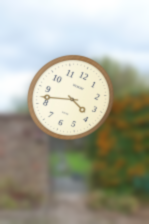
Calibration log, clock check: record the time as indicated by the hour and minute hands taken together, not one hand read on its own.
3:42
